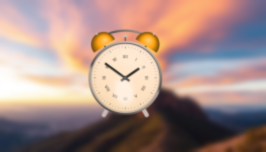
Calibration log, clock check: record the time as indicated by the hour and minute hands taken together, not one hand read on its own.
1:51
